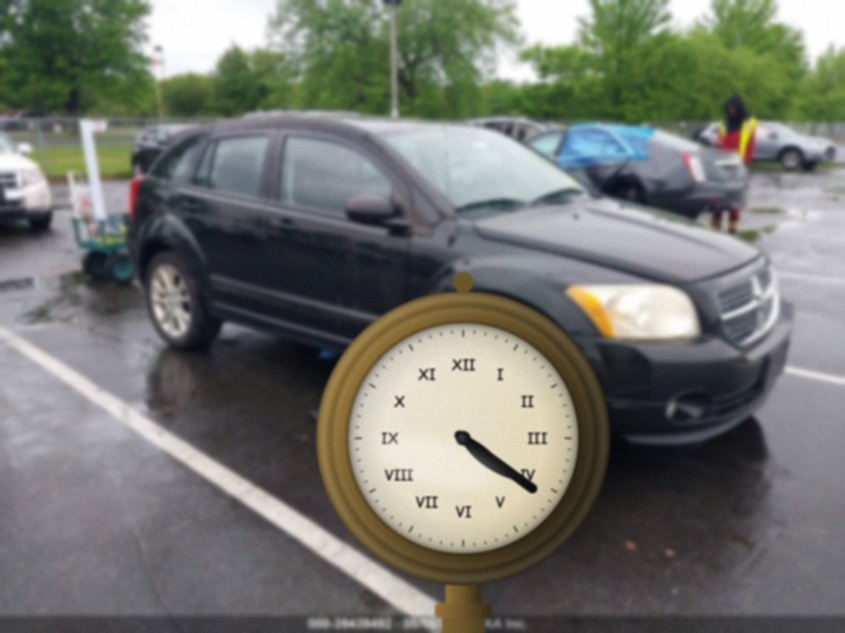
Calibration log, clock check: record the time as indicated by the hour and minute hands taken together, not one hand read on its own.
4:21
